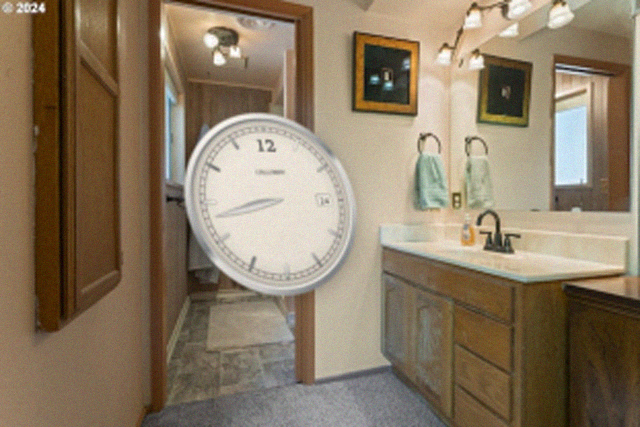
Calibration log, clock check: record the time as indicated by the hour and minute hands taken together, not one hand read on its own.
8:43
